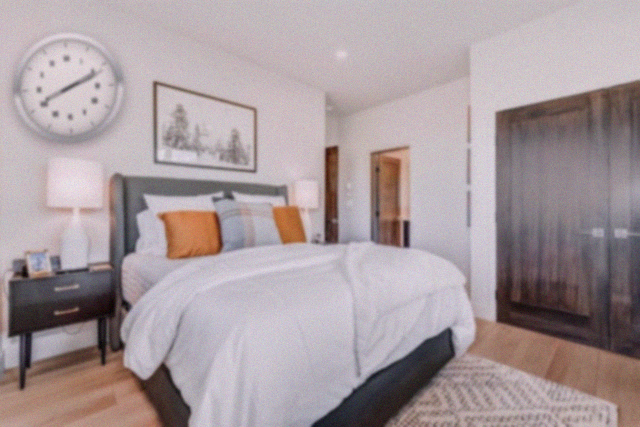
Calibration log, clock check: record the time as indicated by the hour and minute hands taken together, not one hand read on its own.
8:11
